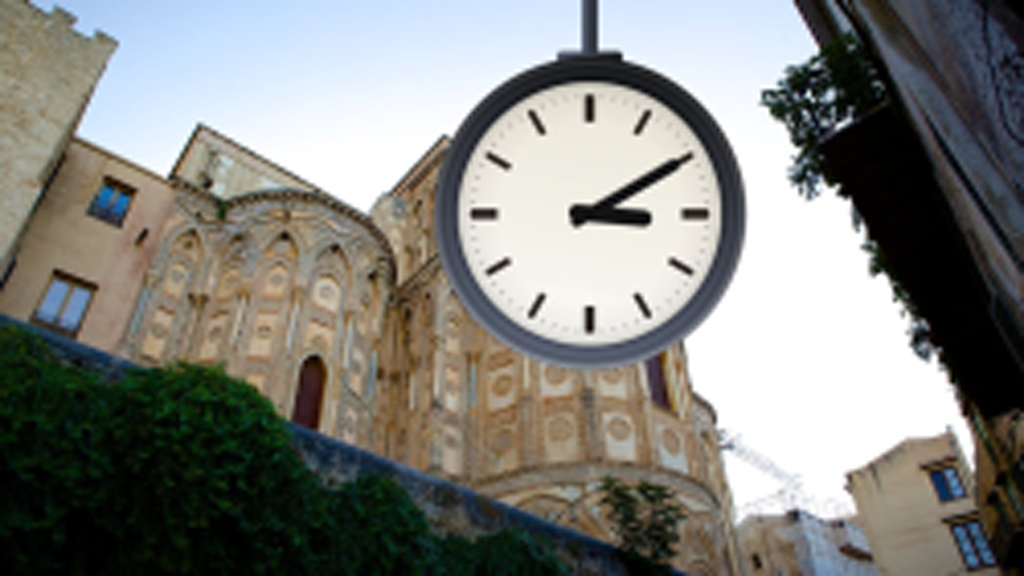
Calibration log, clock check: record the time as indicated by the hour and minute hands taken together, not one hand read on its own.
3:10
